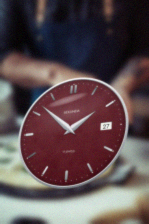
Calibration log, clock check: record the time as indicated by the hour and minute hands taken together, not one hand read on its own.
1:52
